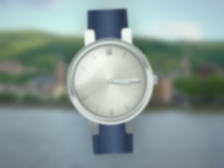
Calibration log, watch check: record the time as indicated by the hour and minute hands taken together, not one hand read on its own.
3:15
